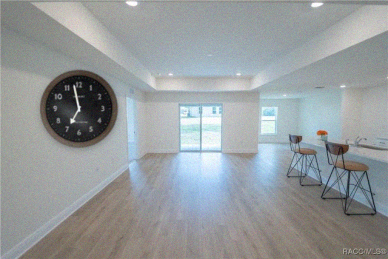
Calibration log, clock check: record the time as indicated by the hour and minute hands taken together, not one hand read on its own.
6:58
